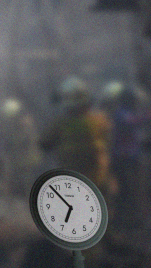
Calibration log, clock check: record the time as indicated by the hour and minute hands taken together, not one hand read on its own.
6:53
